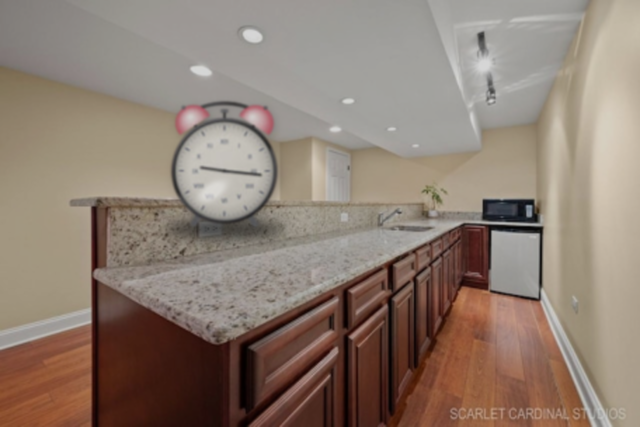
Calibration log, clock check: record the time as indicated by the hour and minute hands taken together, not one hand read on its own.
9:16
